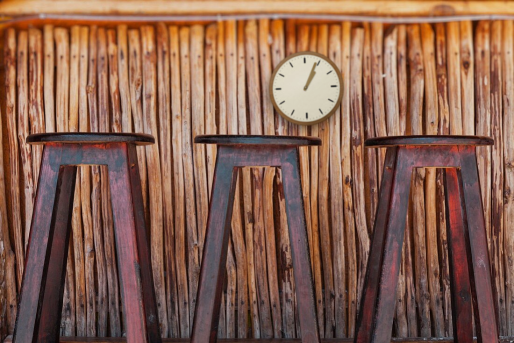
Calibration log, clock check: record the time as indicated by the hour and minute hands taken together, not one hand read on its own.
1:04
